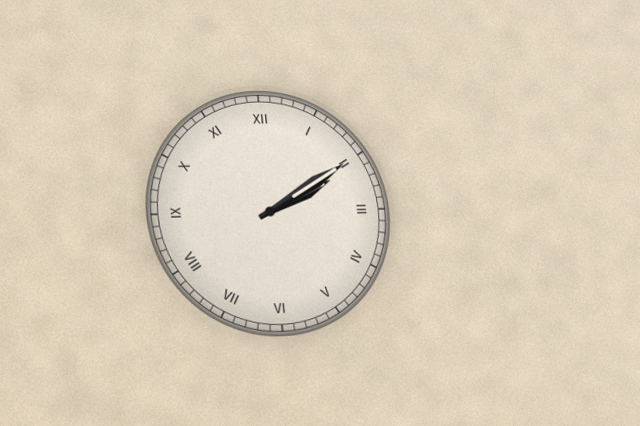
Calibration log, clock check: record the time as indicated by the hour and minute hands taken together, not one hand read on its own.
2:10
